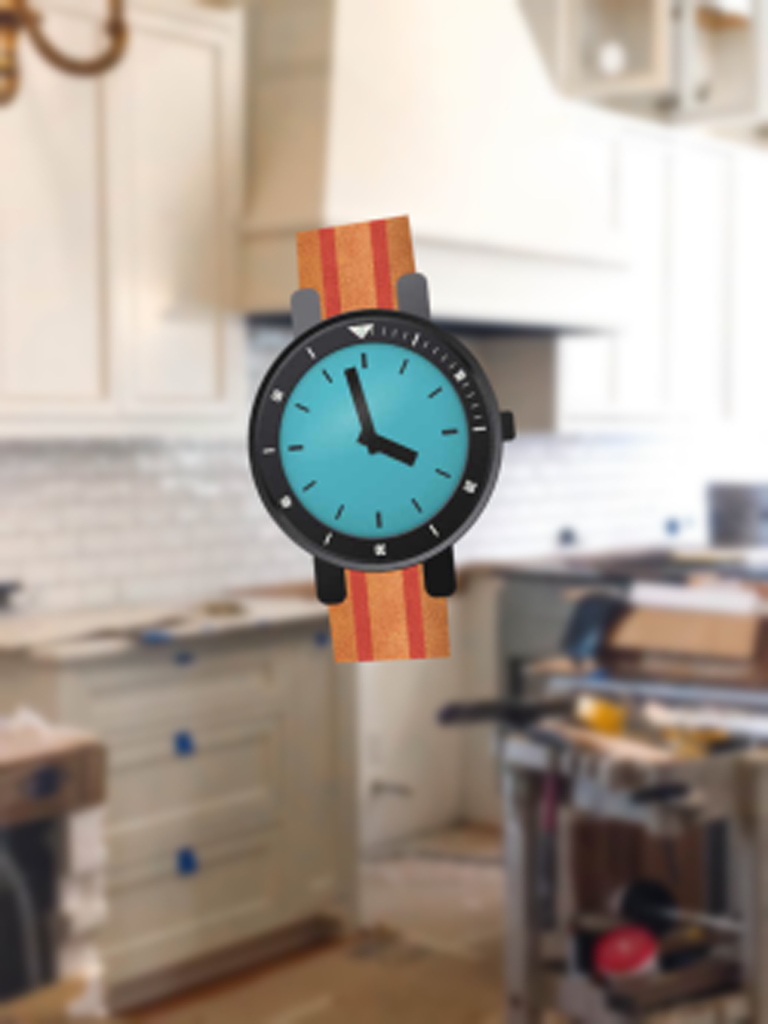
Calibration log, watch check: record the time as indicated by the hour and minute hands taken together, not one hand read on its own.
3:58
